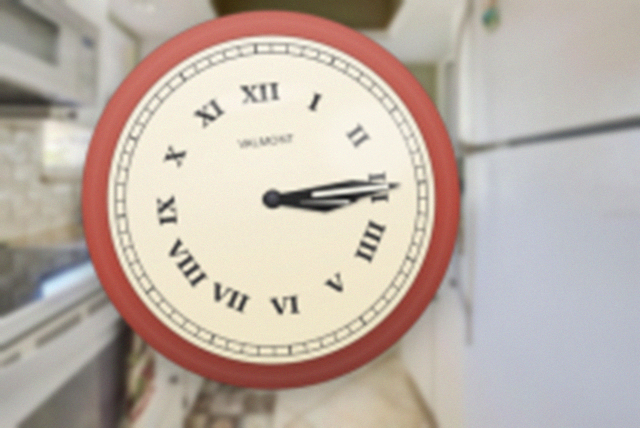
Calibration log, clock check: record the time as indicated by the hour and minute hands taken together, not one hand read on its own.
3:15
